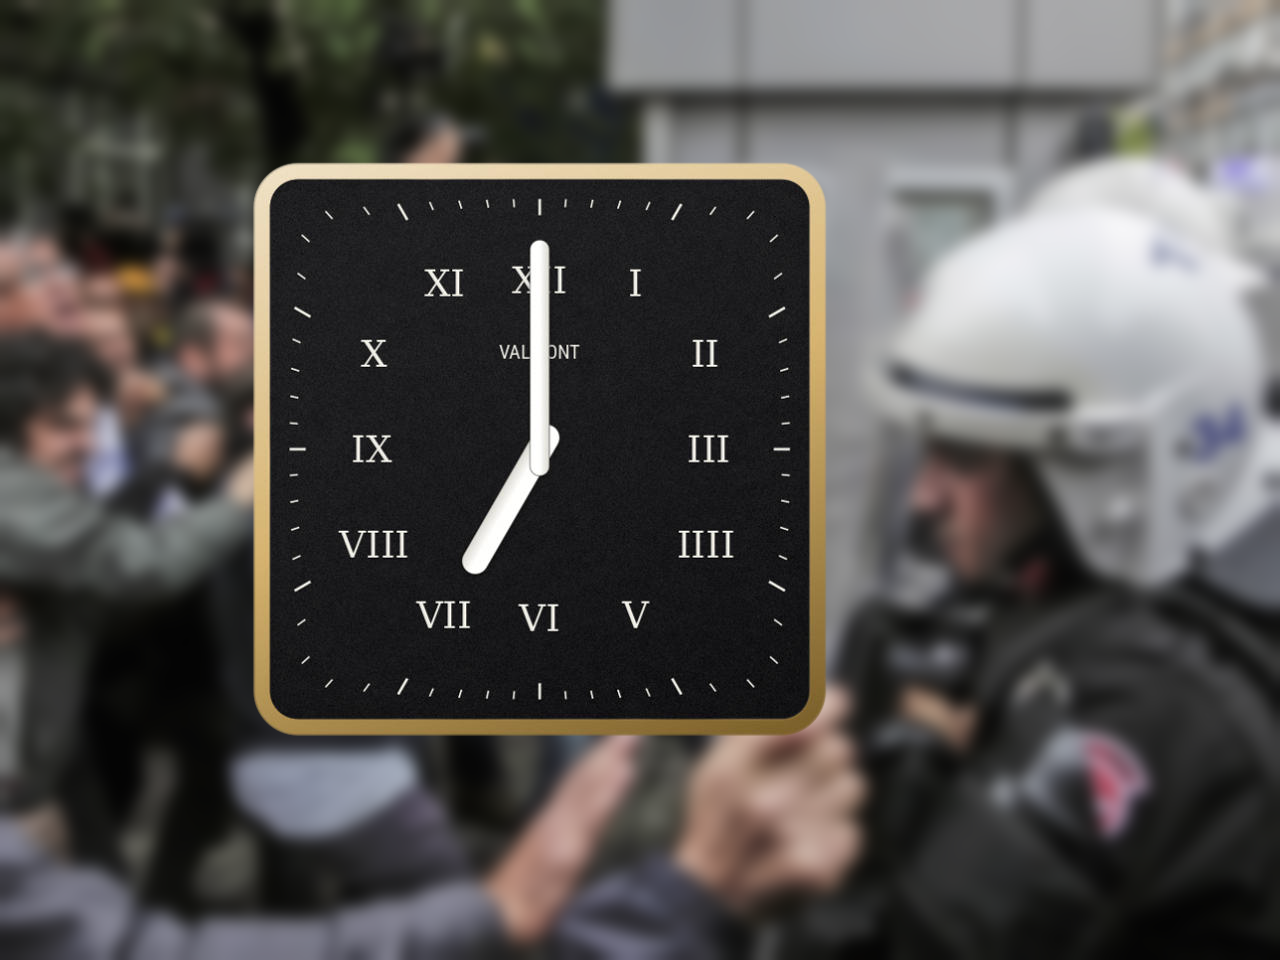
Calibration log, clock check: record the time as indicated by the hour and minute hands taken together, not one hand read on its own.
7:00
